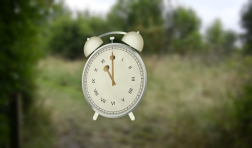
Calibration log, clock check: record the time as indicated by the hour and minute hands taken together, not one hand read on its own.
11:00
